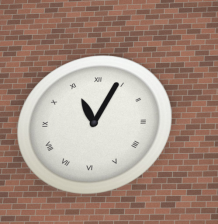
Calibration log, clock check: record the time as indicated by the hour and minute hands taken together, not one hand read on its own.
11:04
